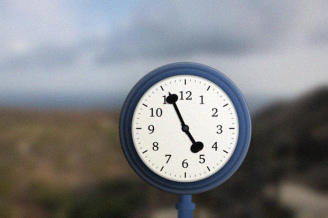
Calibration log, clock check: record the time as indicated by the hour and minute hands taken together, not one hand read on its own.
4:56
